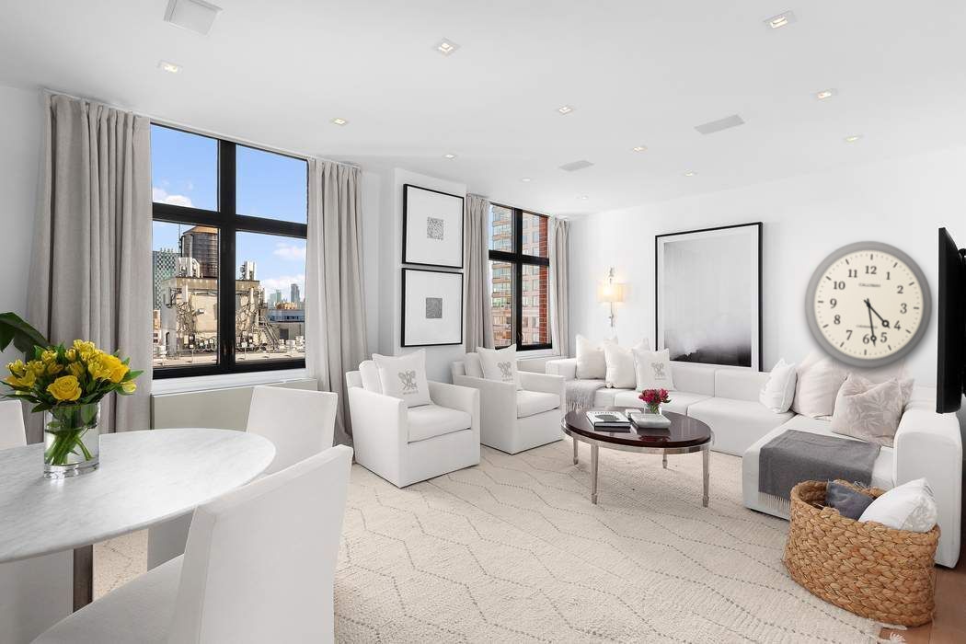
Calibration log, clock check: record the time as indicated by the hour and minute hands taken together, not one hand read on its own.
4:28
